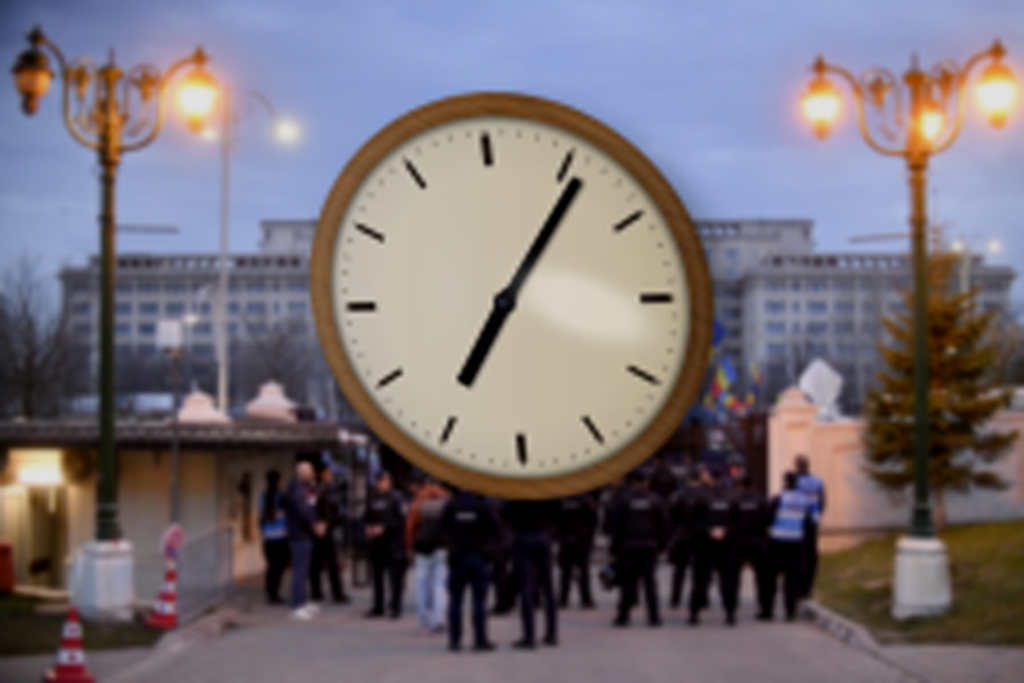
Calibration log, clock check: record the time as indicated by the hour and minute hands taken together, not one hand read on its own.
7:06
